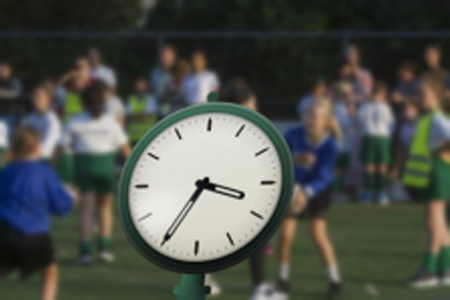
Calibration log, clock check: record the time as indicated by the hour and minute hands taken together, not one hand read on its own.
3:35
